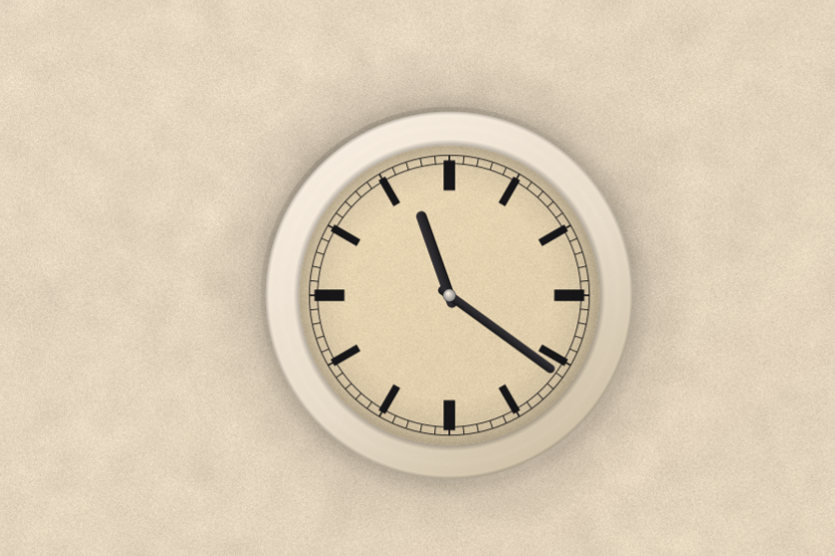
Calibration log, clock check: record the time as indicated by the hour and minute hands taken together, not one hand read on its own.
11:21
